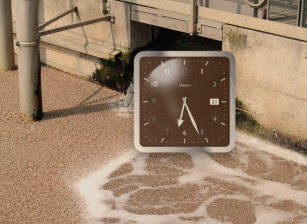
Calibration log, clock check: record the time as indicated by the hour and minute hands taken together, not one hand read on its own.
6:26
